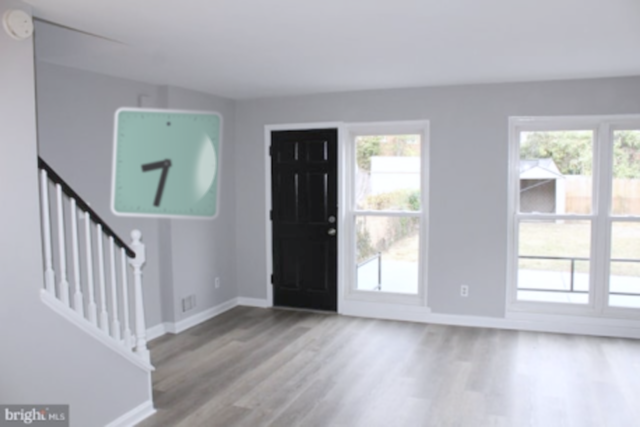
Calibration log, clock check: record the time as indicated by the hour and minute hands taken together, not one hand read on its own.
8:32
